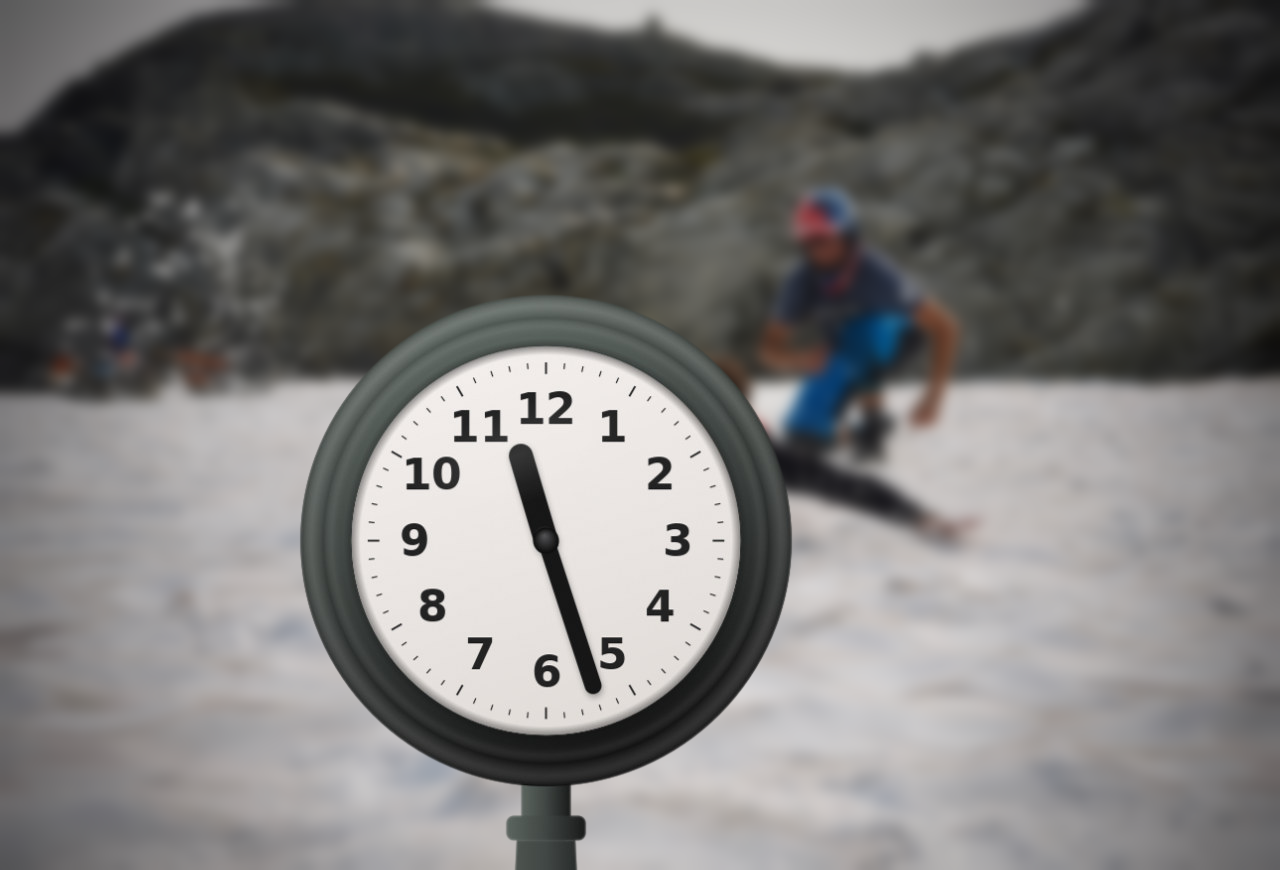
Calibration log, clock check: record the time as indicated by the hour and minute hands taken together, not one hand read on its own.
11:27
